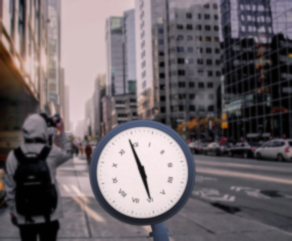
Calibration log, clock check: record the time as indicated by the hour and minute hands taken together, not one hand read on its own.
5:59
